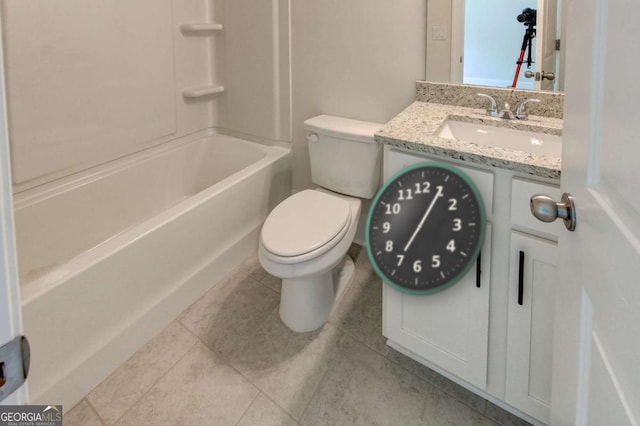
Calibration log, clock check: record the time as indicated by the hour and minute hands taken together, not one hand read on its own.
7:05
